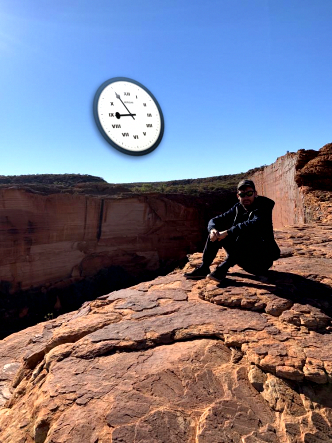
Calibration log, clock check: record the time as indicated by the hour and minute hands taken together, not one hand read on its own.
8:55
